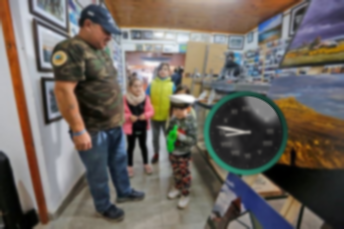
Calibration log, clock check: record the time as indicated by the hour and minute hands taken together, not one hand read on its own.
8:47
